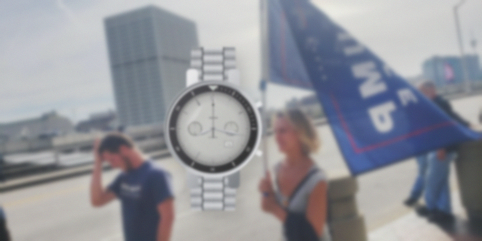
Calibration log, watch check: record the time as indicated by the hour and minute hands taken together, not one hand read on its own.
8:17
